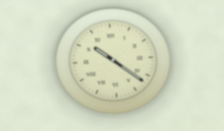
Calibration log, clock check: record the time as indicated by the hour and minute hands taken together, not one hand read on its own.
10:22
